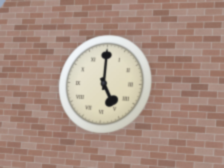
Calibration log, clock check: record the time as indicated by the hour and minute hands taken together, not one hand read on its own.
5:00
